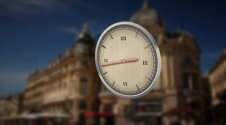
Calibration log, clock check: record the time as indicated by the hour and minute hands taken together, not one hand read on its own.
2:43
